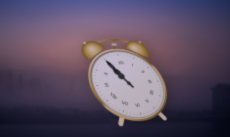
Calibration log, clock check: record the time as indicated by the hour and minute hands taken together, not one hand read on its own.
10:55
